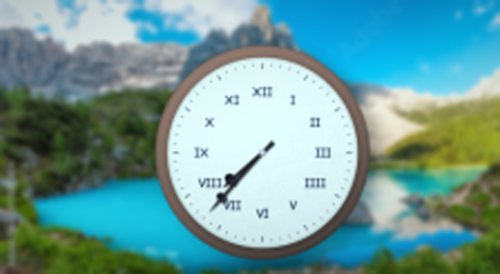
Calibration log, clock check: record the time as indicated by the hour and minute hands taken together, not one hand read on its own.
7:37
